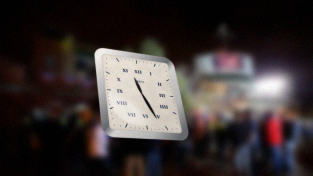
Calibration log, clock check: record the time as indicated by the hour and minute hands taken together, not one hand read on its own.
11:26
